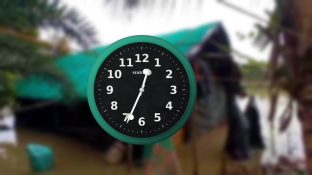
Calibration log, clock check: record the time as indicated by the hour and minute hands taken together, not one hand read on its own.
12:34
